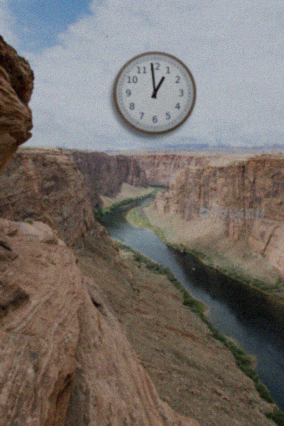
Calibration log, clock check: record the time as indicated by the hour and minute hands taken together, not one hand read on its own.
12:59
